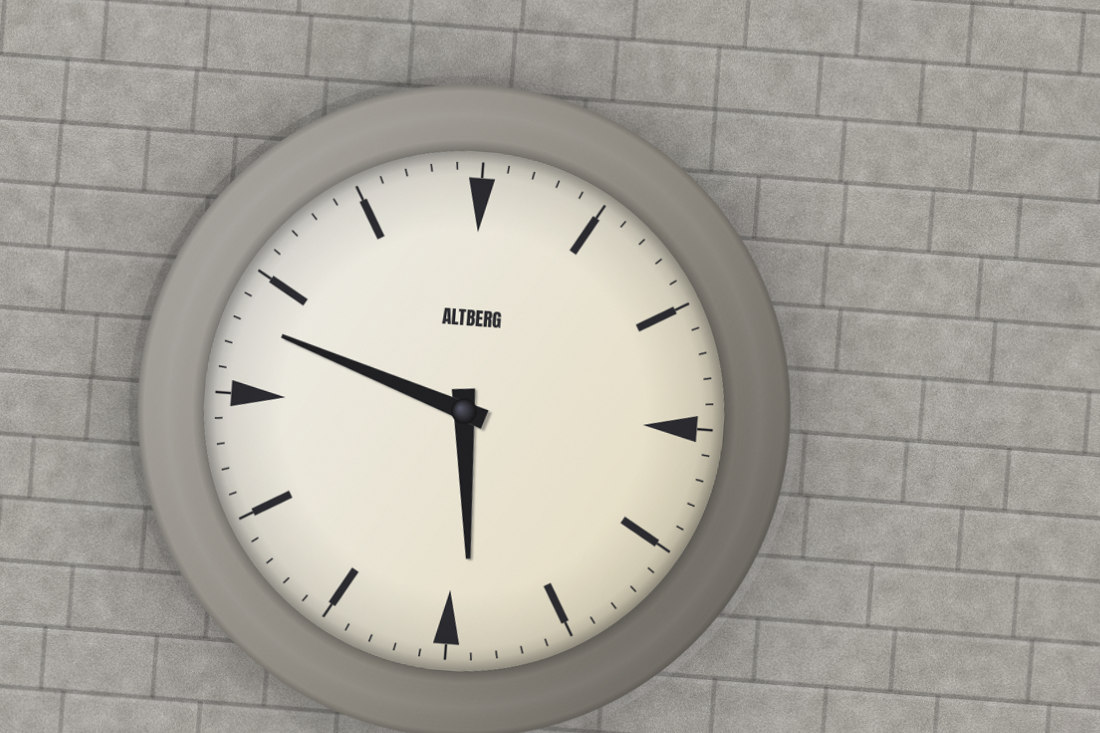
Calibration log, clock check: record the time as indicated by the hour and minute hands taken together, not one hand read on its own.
5:48
